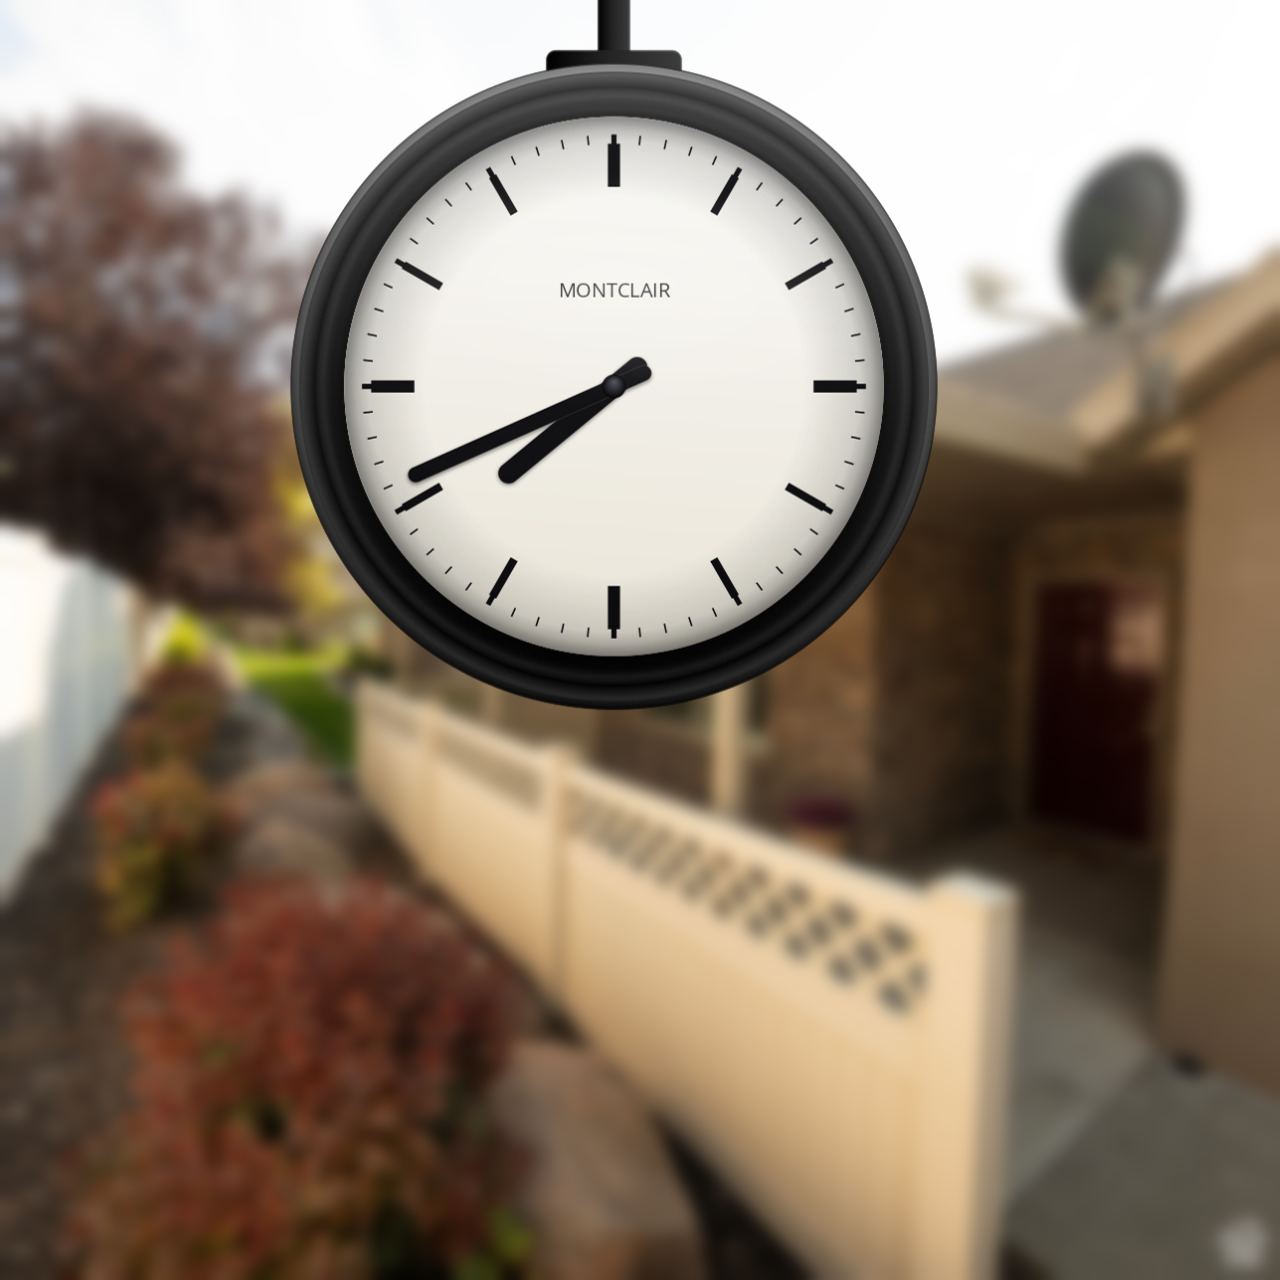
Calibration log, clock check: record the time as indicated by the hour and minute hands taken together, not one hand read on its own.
7:41
